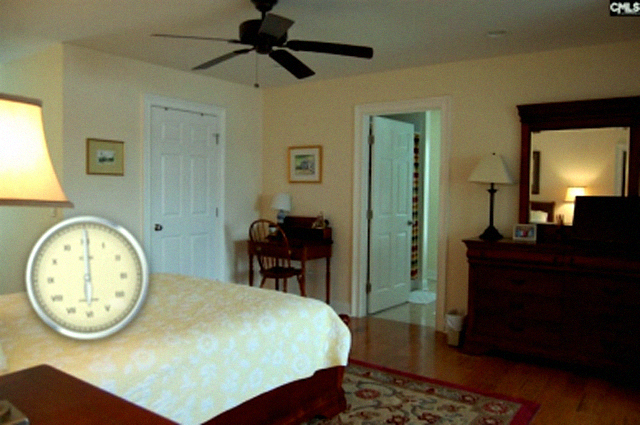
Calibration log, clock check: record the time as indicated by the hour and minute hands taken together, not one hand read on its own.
6:00
